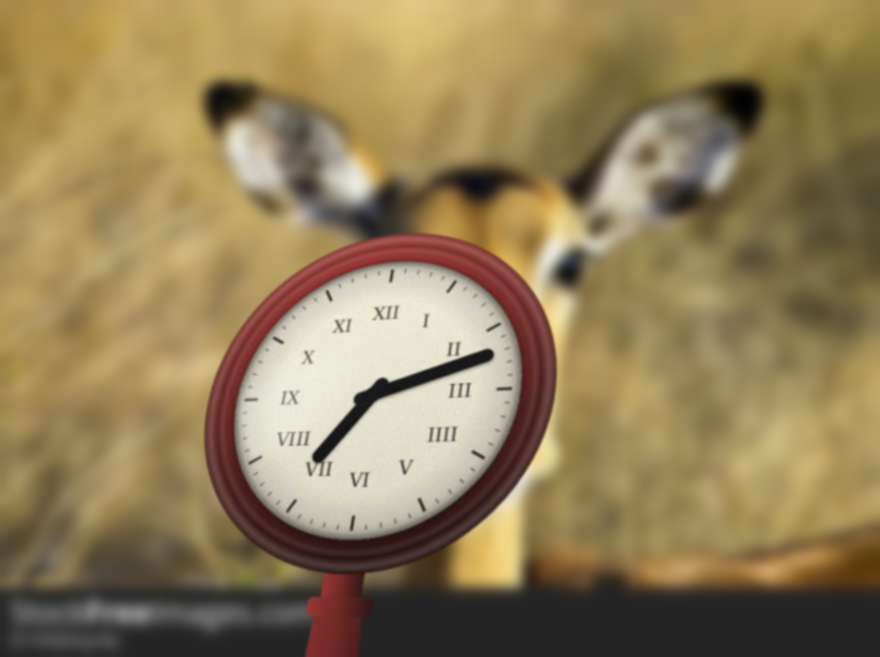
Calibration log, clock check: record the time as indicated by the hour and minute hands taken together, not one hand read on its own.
7:12
